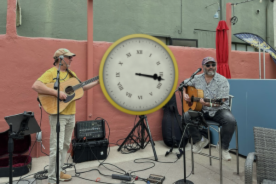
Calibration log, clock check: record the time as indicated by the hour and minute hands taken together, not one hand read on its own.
3:17
